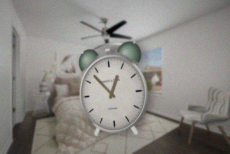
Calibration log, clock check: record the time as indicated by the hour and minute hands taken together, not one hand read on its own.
12:53
